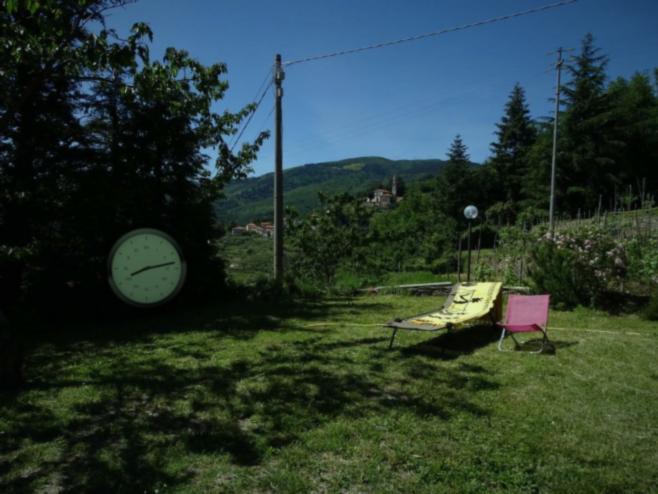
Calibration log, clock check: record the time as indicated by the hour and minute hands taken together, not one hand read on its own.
8:13
